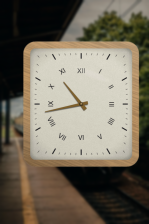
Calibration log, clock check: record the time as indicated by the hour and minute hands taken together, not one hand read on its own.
10:43
